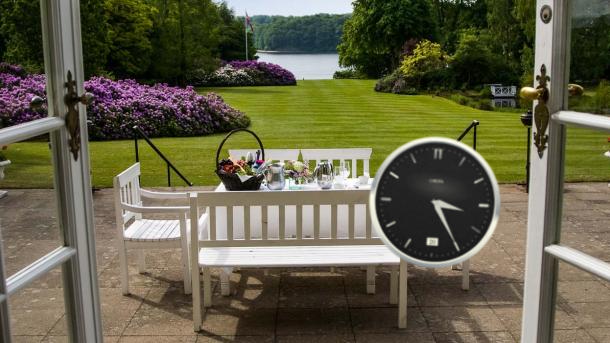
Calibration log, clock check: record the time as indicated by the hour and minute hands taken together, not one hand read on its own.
3:25
